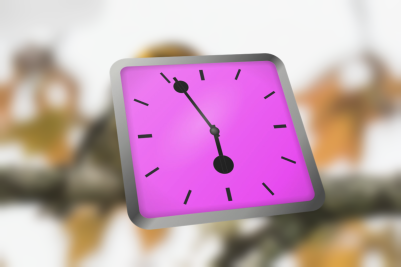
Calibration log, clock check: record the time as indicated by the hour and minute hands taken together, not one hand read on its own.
5:56
